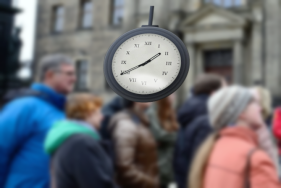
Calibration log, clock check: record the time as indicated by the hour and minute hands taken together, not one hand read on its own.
1:40
